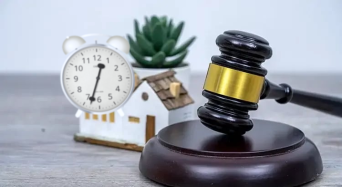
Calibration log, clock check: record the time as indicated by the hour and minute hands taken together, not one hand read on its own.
12:33
